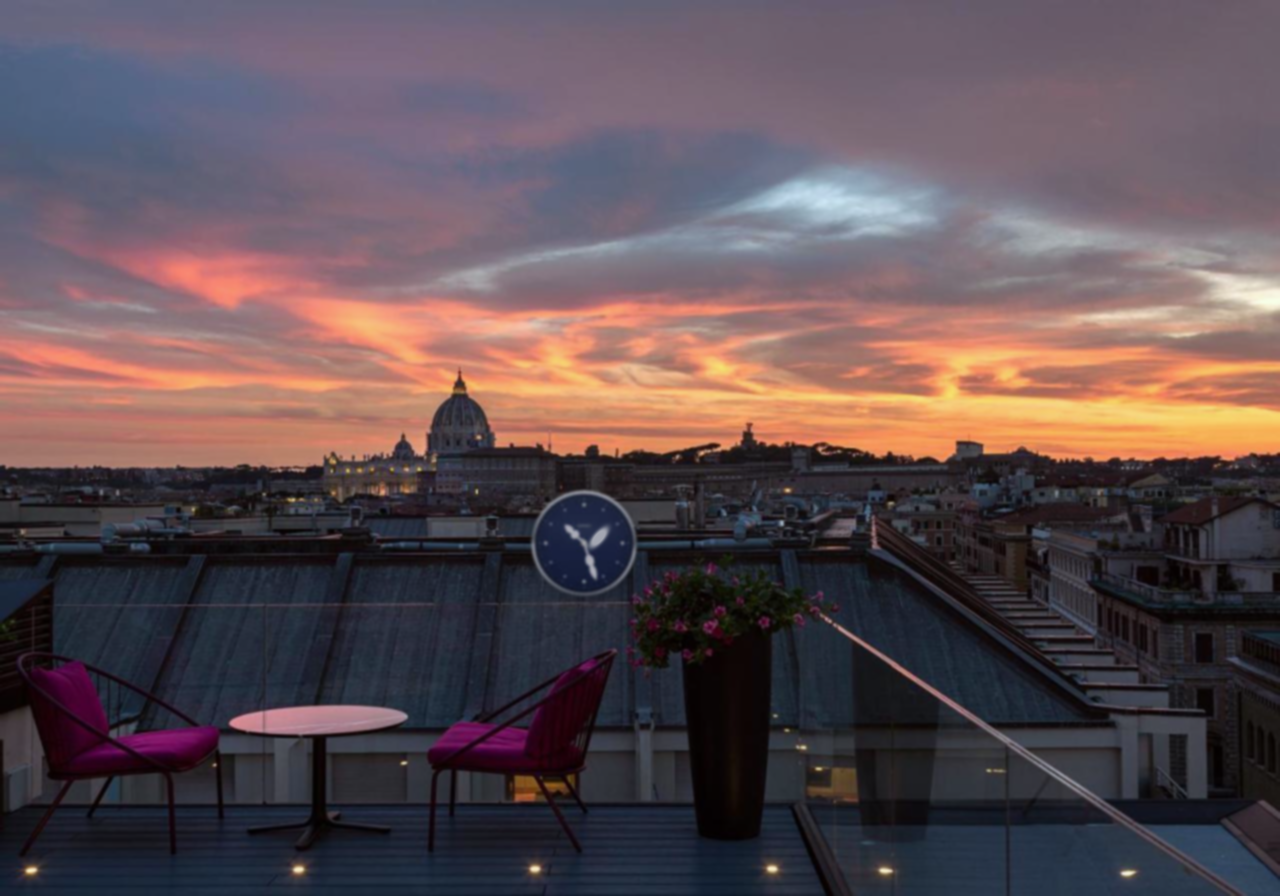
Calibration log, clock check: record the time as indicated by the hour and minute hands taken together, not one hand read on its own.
10:27
